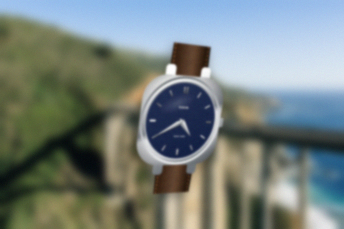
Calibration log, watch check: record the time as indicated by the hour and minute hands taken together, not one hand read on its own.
4:40
